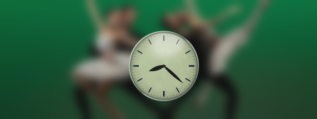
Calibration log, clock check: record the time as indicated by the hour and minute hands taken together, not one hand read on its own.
8:22
